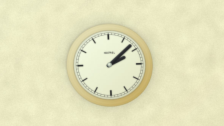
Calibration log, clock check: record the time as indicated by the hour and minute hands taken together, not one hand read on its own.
2:08
